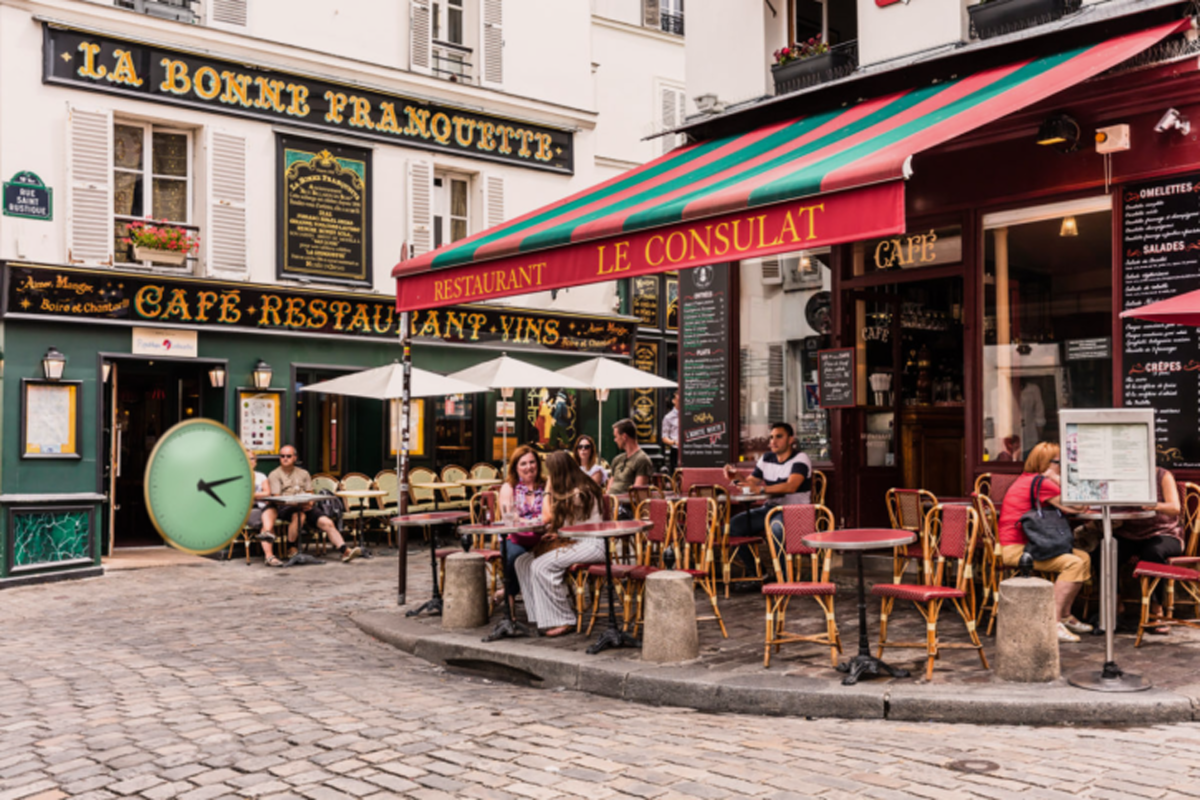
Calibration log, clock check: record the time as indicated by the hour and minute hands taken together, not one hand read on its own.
4:13
